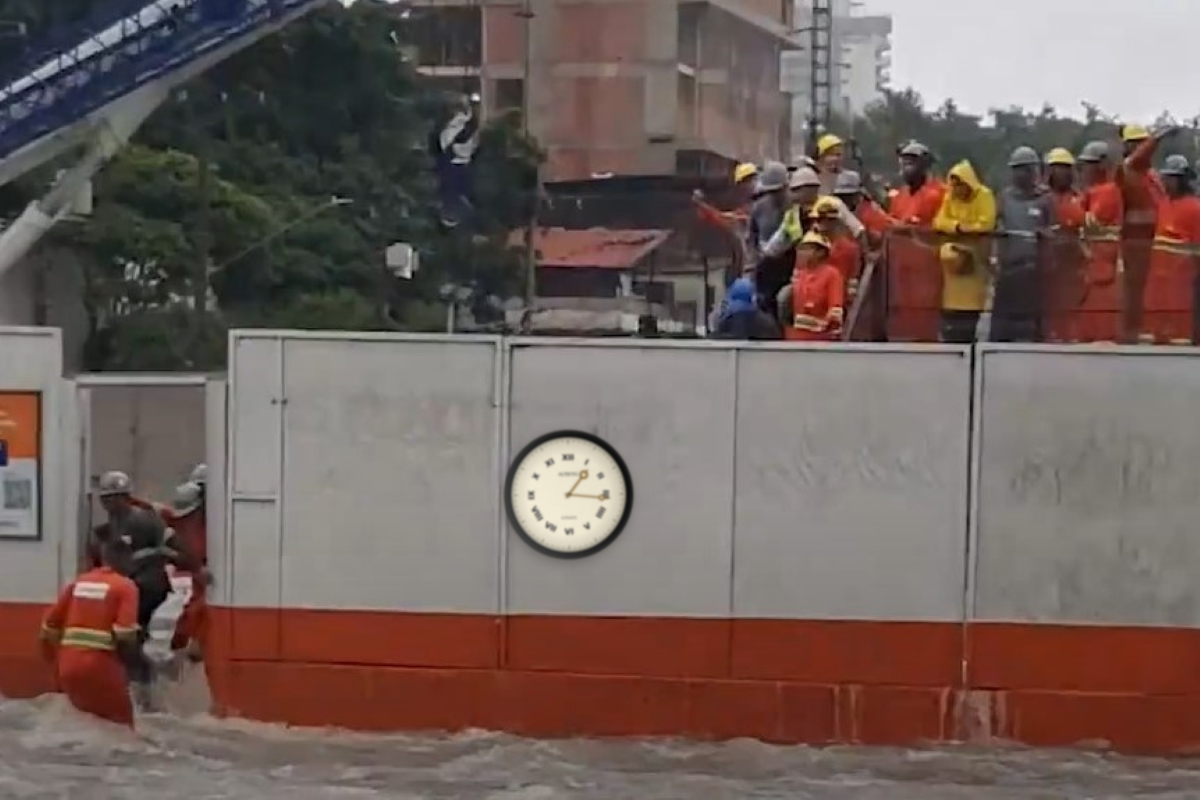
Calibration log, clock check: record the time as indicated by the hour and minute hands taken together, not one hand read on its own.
1:16
